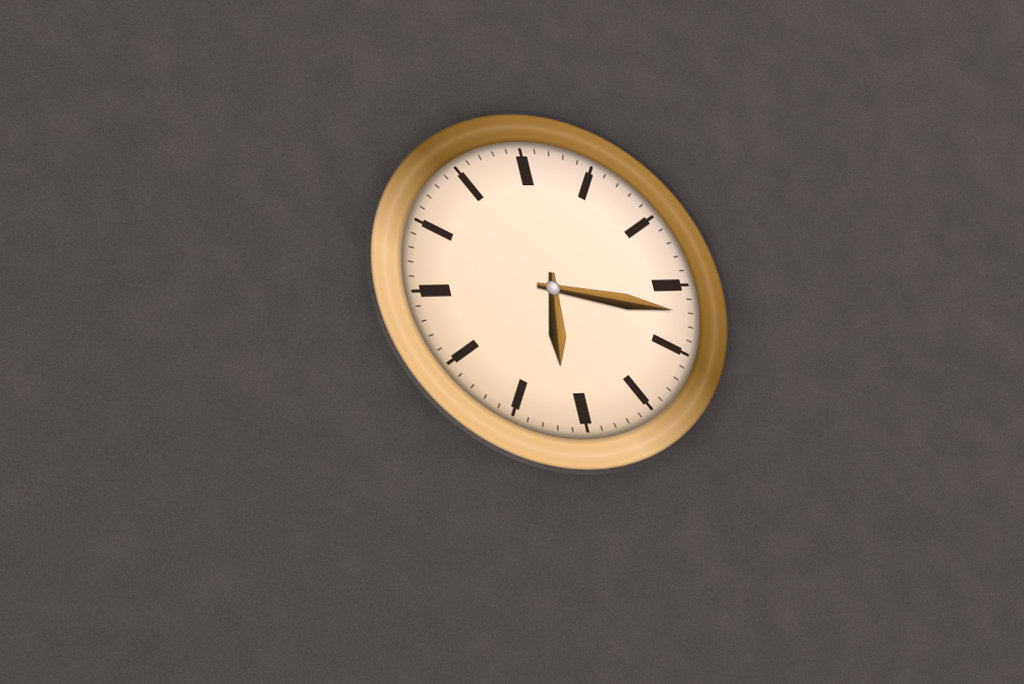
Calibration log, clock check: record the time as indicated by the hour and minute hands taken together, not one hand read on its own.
6:17
